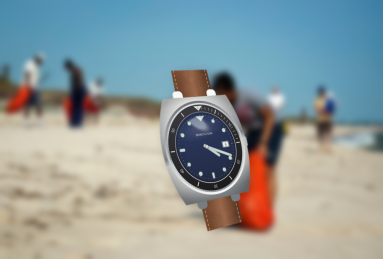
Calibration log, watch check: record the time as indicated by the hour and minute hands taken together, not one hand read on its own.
4:19
